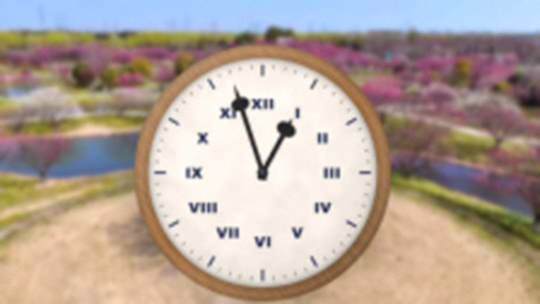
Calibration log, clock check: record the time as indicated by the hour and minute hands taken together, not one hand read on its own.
12:57
